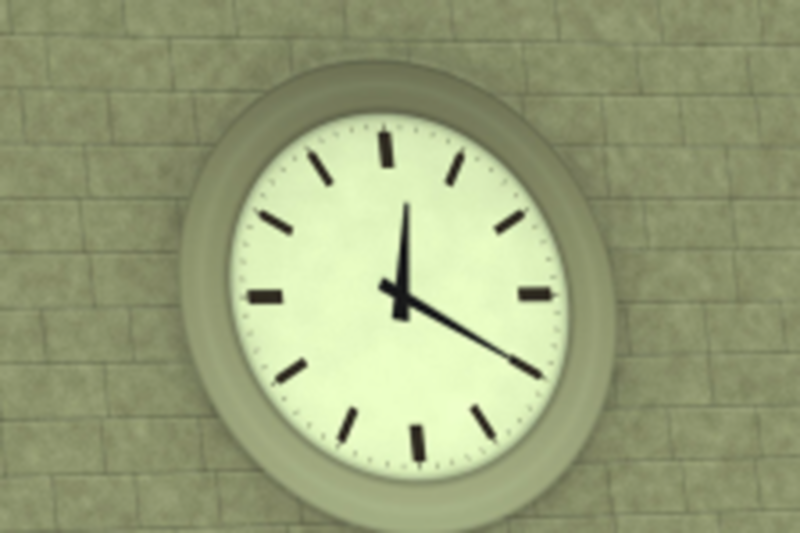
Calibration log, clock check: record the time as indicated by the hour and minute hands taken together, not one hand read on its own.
12:20
